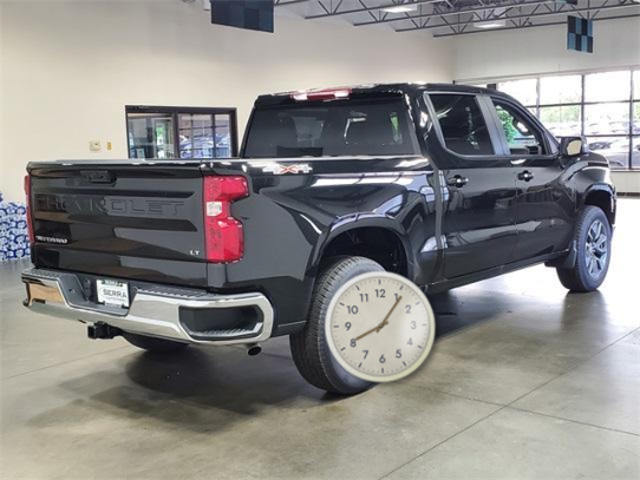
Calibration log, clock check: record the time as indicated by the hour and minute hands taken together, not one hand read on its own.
8:06
